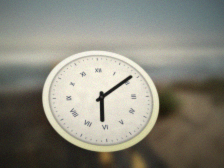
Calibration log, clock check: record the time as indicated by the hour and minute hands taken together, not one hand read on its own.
6:09
